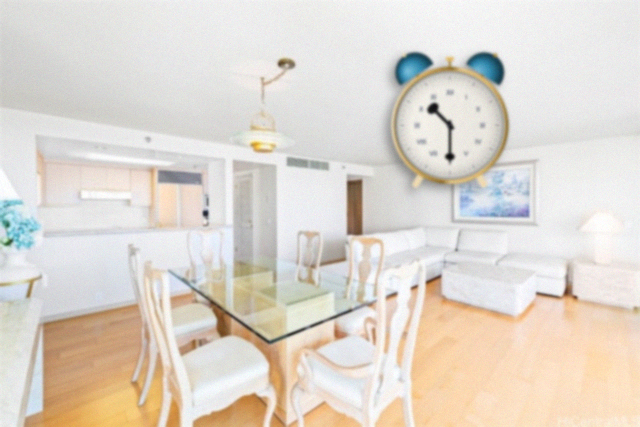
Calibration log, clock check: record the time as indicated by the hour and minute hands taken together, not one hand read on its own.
10:30
